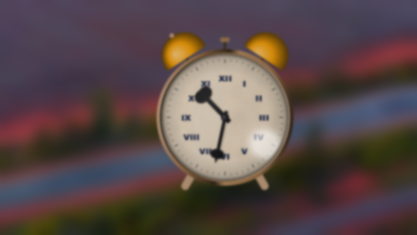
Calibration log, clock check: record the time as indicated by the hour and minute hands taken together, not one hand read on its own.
10:32
